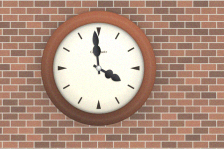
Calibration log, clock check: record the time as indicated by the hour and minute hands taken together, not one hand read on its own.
3:59
